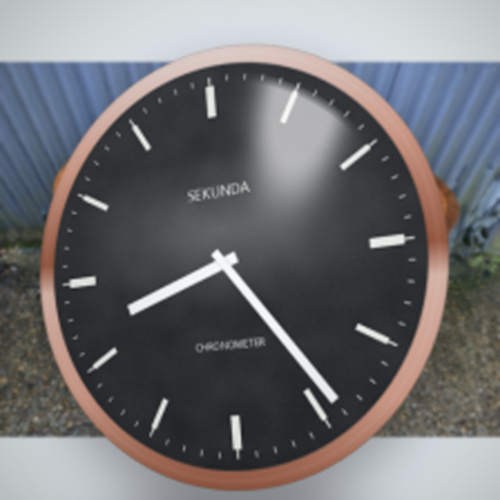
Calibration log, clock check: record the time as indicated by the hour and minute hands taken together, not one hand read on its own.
8:24
